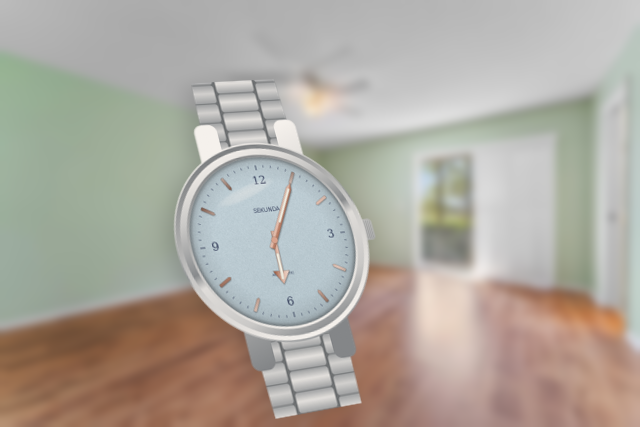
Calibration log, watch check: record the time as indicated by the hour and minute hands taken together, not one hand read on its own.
6:05
